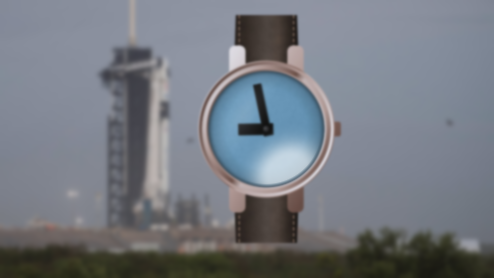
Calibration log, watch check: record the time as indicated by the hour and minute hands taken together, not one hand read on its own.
8:58
